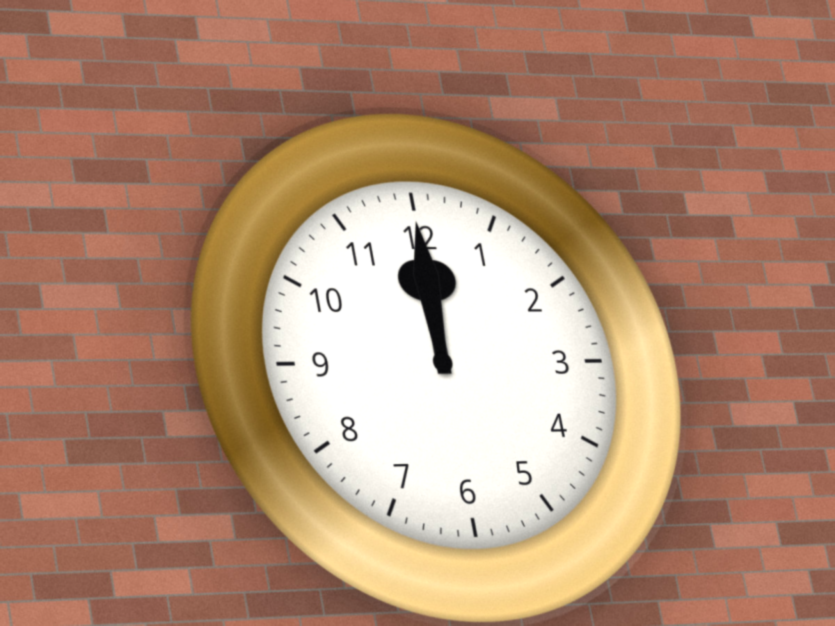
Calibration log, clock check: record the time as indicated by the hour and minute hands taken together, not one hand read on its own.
12:00
